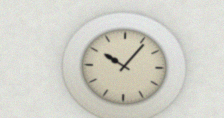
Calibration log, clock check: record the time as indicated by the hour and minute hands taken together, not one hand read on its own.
10:06
